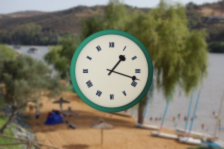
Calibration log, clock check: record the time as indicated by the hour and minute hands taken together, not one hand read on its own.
1:18
